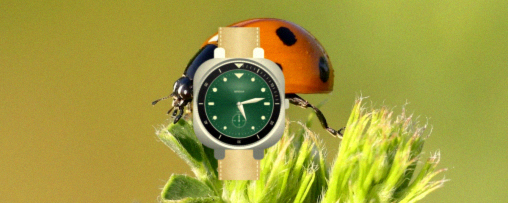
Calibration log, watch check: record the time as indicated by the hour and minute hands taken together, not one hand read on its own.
5:13
